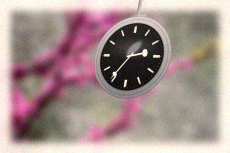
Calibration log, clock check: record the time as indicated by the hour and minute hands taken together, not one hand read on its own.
2:36
